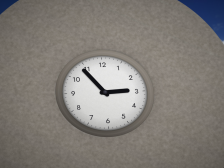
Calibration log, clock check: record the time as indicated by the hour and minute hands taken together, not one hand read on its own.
2:54
